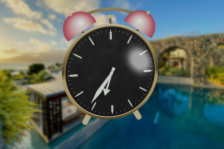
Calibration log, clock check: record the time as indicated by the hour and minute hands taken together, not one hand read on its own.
6:36
